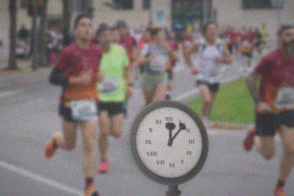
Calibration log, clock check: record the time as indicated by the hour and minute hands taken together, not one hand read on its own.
12:07
